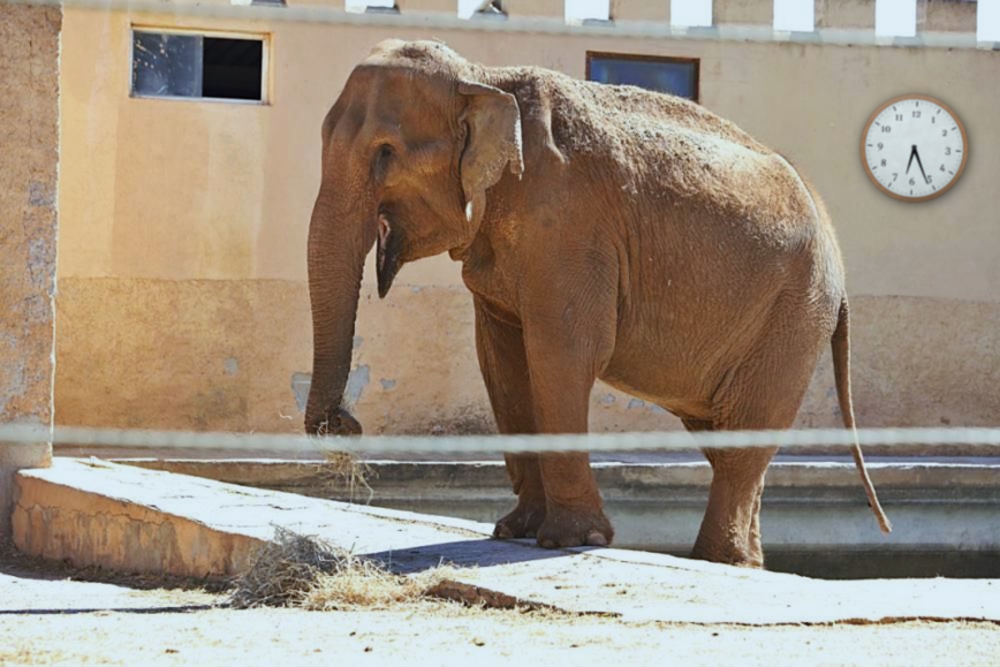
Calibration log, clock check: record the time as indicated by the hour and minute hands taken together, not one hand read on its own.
6:26
